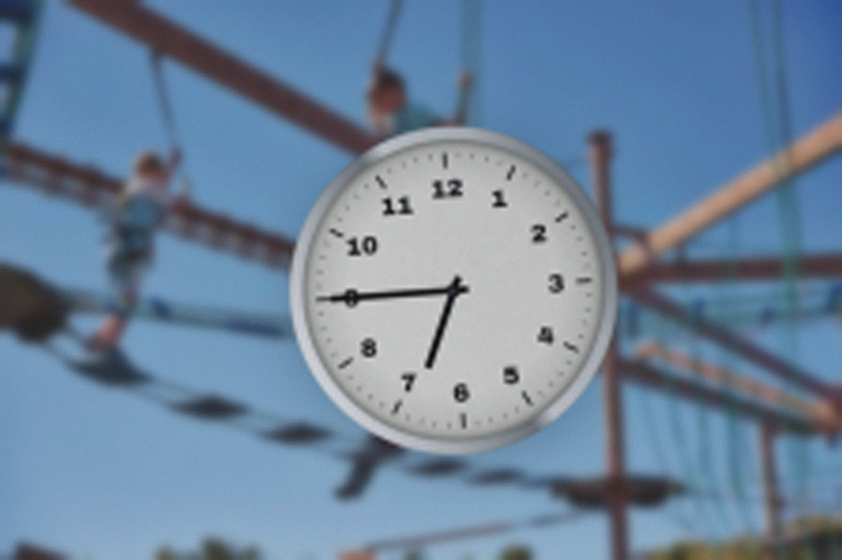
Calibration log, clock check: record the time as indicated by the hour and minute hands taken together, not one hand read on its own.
6:45
